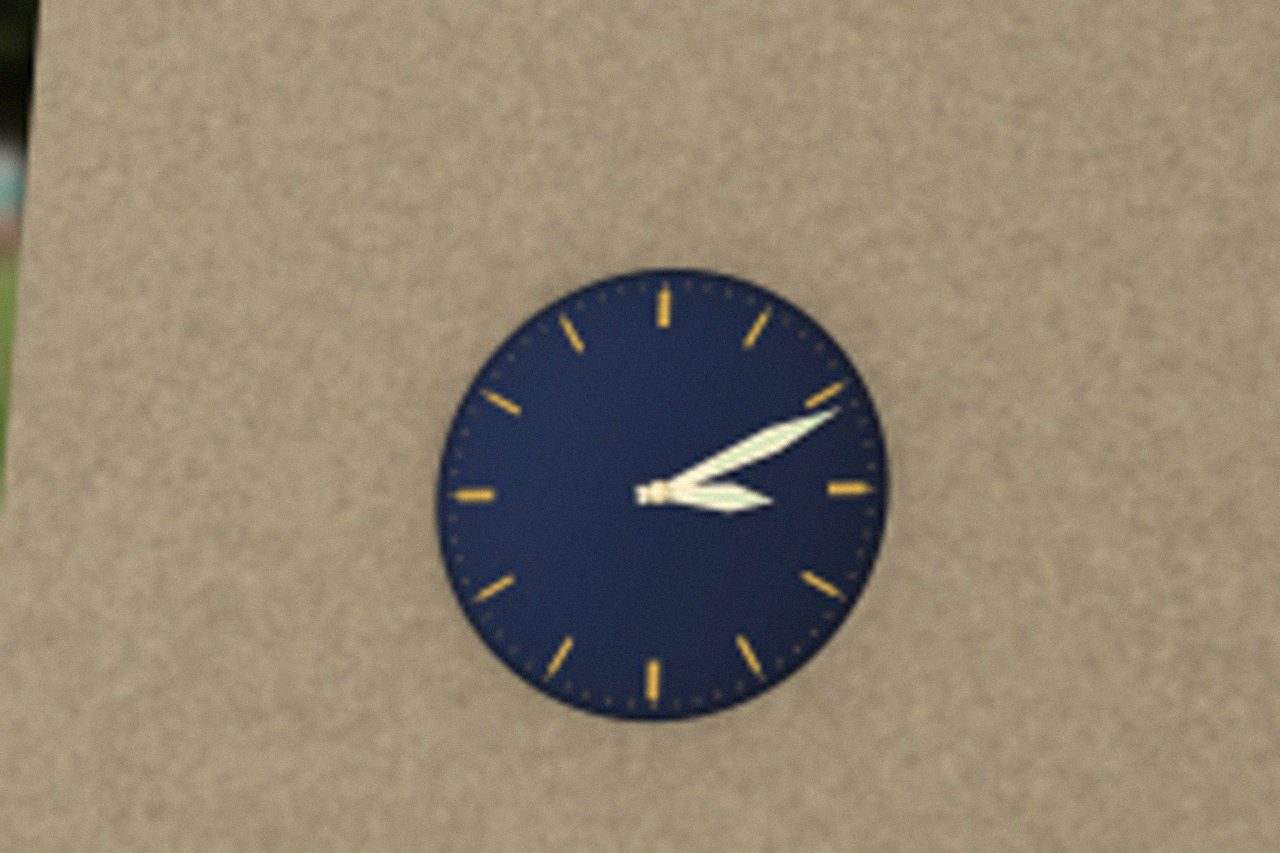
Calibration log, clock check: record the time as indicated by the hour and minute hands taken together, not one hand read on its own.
3:11
